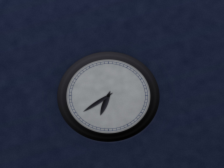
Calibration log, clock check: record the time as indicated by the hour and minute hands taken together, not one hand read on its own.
6:39
